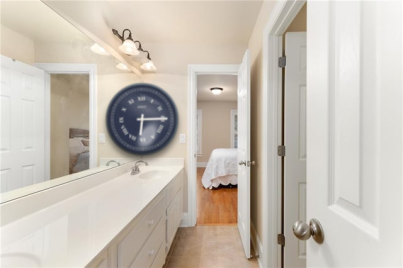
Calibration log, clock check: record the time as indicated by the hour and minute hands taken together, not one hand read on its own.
6:15
